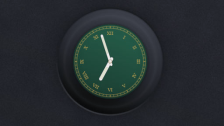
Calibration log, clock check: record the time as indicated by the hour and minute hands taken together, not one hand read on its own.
6:57
